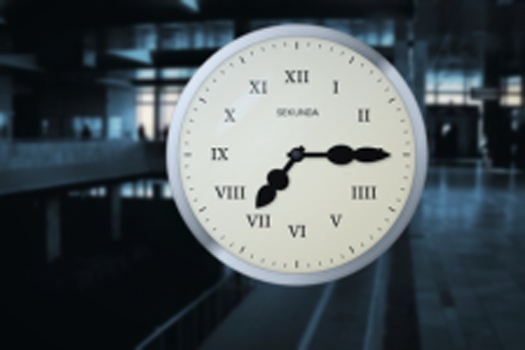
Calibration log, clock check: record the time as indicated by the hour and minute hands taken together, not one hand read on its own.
7:15
